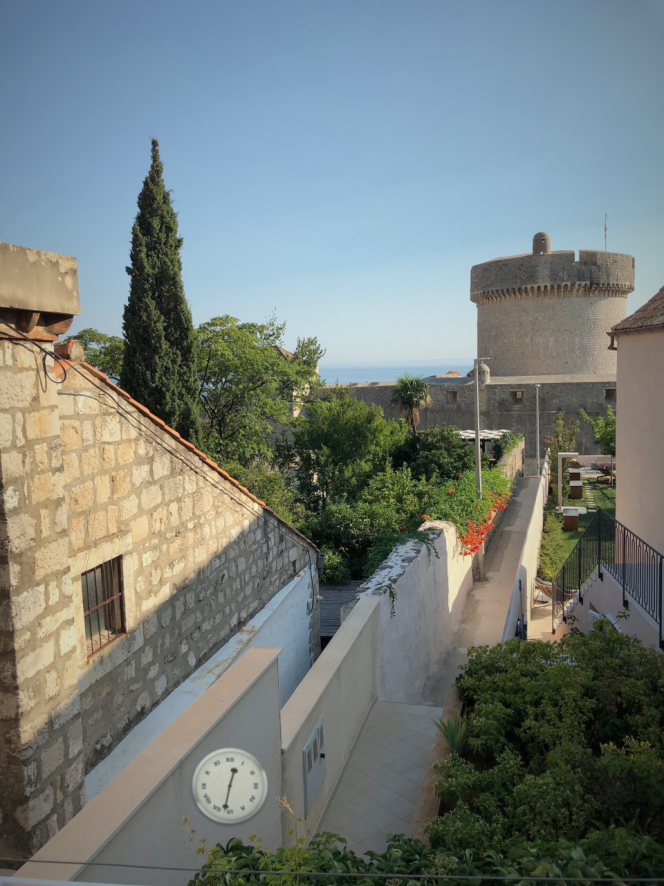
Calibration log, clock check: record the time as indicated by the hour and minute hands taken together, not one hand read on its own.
12:32
